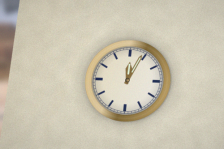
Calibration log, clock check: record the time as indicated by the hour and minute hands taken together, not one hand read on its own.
12:04
